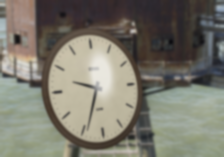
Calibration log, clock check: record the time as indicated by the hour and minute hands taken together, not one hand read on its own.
9:34
